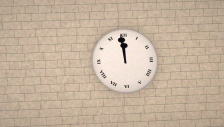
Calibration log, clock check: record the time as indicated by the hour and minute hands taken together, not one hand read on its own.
11:59
